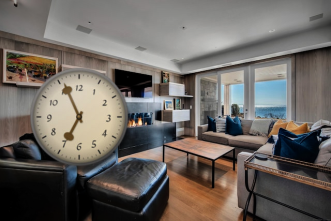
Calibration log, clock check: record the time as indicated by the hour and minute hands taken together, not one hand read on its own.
6:56
